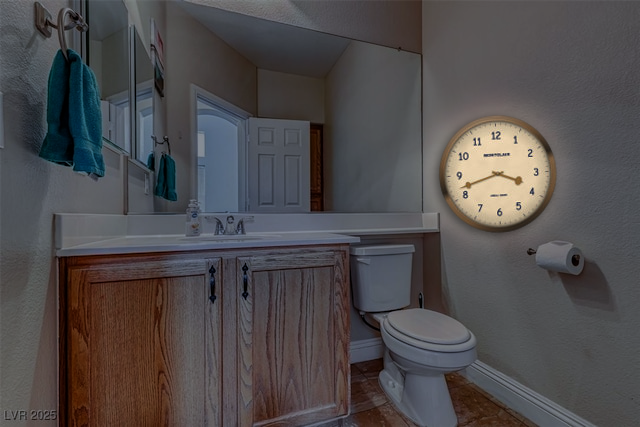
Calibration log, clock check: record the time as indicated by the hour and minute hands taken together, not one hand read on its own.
3:42
